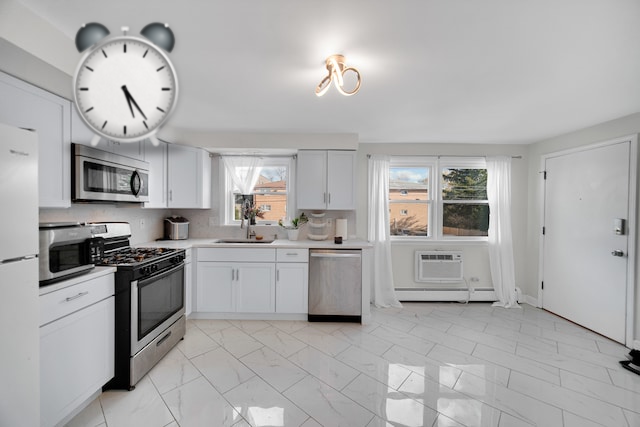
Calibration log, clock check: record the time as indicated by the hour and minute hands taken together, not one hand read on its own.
5:24
